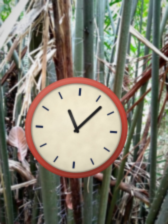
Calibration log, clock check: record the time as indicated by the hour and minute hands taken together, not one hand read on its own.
11:07
